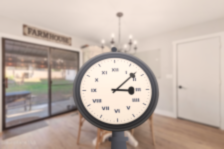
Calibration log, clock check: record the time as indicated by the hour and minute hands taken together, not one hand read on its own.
3:08
